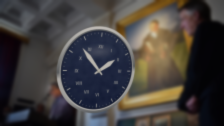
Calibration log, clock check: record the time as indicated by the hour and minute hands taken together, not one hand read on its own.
1:53
